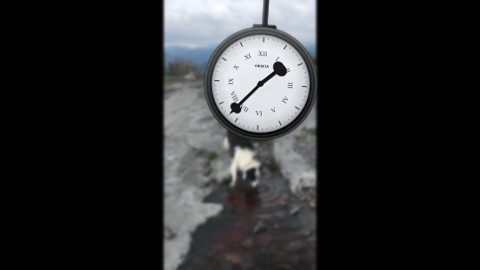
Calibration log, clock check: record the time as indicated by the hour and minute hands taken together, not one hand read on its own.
1:37
